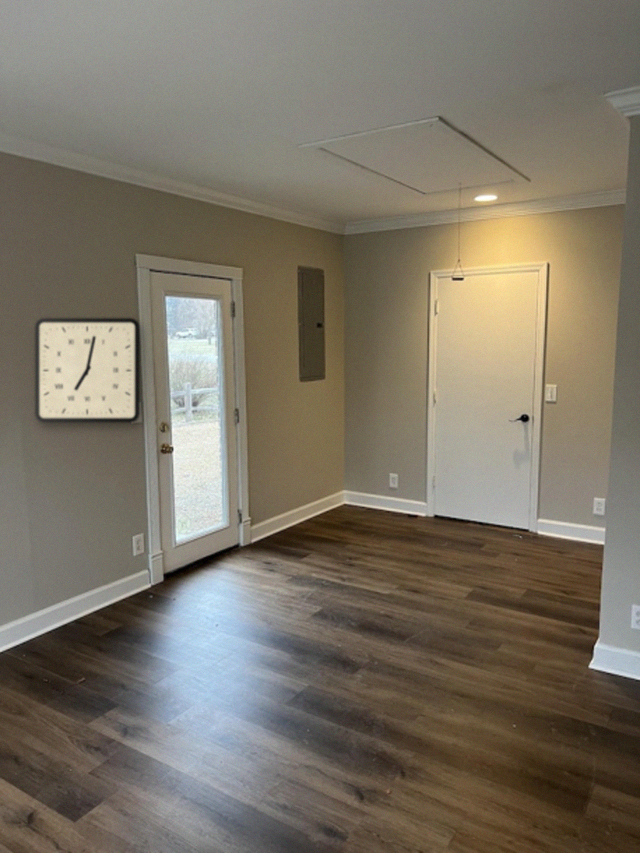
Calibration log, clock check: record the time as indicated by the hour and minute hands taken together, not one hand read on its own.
7:02
